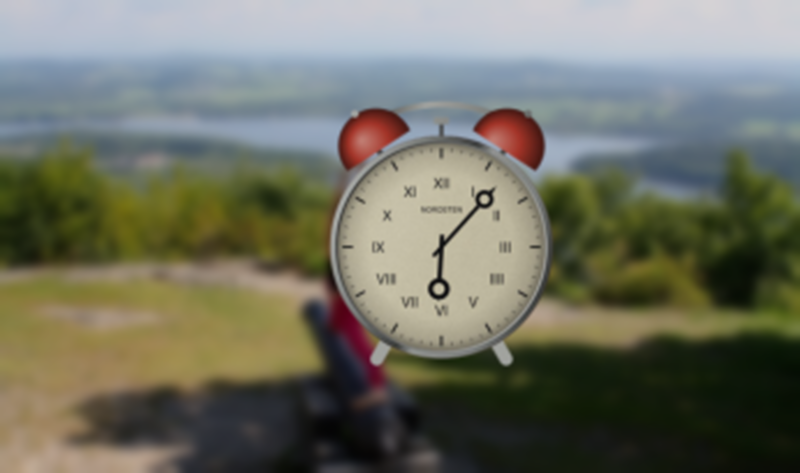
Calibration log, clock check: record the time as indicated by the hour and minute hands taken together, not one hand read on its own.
6:07
